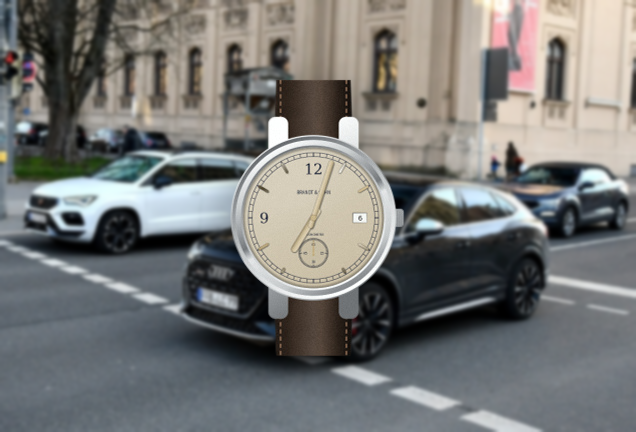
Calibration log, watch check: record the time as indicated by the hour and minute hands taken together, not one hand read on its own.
7:03
